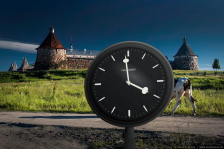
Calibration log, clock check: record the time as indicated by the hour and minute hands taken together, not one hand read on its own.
3:59
